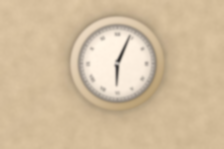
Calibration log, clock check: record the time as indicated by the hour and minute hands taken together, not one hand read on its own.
6:04
